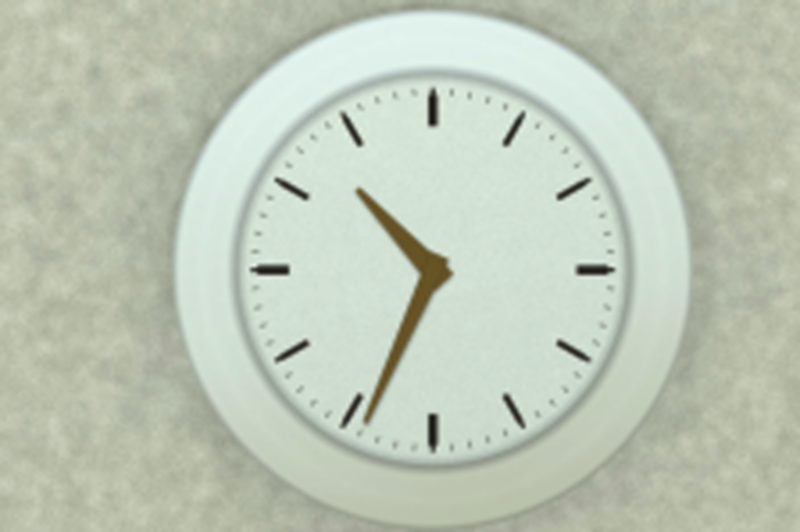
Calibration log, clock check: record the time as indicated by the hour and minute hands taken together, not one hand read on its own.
10:34
